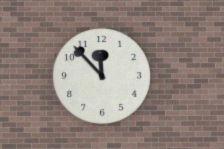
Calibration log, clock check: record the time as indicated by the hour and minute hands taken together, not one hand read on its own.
11:53
